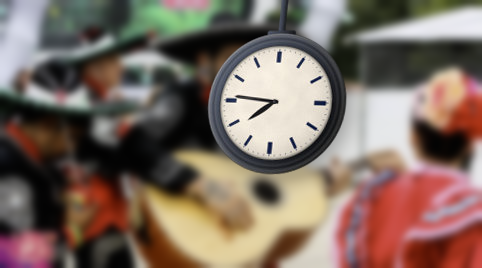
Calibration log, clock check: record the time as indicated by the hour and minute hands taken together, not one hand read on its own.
7:46
